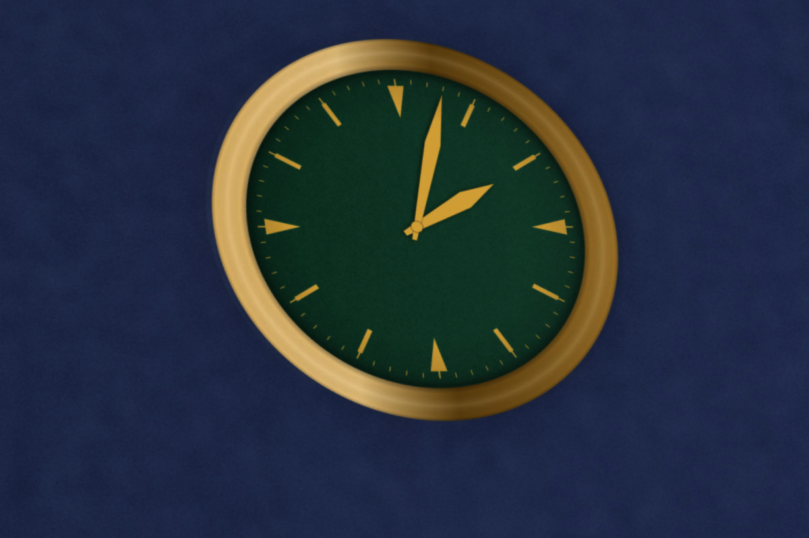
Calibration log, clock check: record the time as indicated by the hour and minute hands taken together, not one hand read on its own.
2:03
